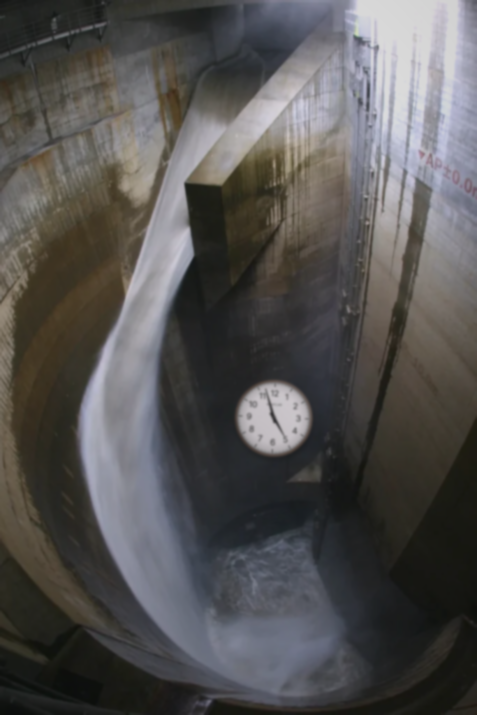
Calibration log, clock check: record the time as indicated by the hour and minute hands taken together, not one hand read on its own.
4:57
